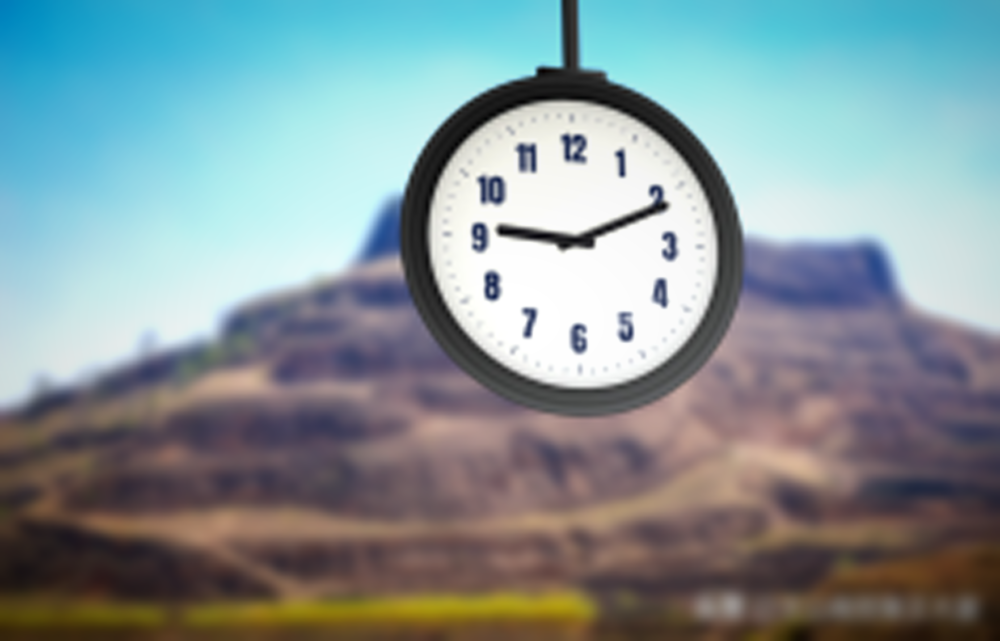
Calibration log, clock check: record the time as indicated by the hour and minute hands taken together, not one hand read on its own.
9:11
